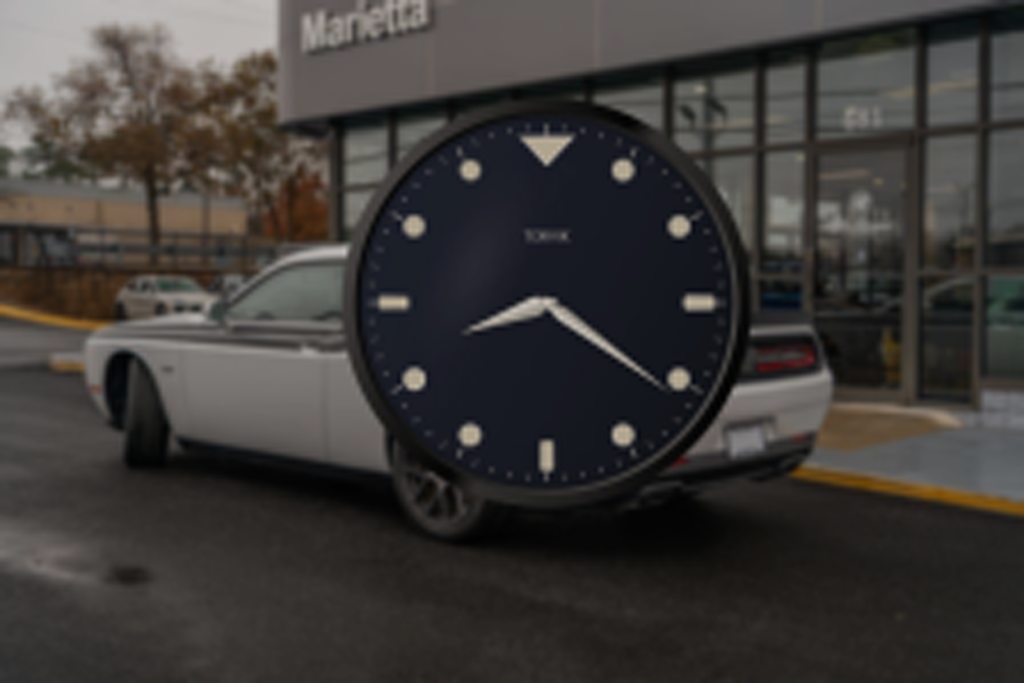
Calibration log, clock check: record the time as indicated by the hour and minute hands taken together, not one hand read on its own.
8:21
